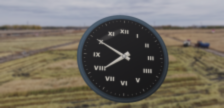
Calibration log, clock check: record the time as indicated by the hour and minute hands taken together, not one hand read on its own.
7:50
